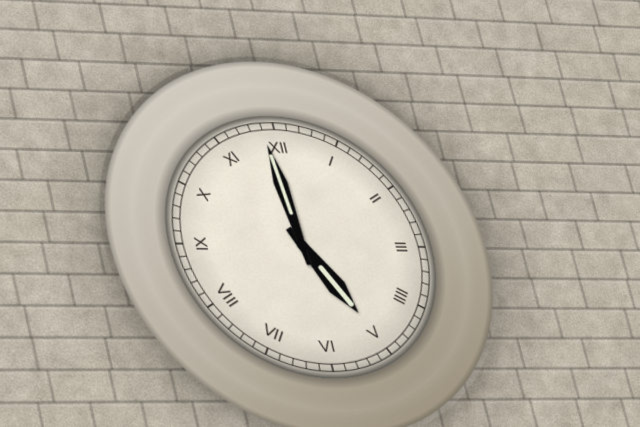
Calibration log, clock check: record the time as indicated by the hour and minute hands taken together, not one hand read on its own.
4:59
